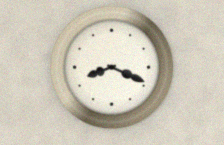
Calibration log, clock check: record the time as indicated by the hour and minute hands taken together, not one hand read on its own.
8:19
